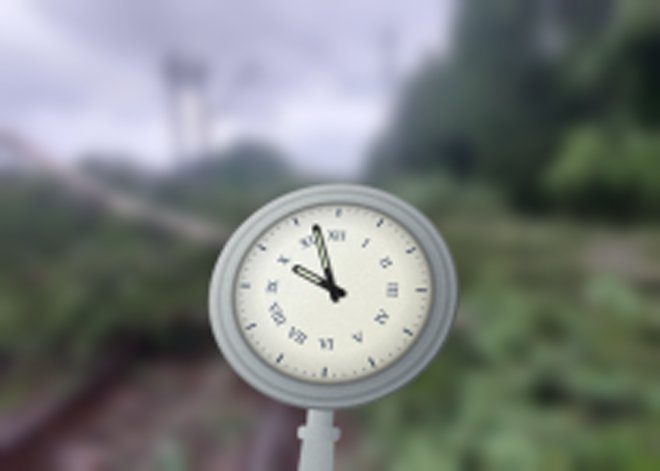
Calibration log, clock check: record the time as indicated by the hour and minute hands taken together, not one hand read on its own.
9:57
